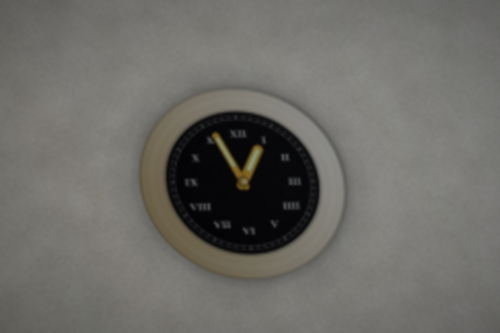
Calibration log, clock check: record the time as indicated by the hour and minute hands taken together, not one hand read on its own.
12:56
